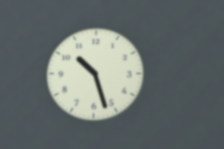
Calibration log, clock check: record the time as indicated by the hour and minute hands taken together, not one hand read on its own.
10:27
